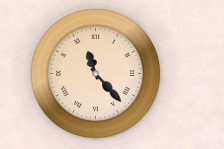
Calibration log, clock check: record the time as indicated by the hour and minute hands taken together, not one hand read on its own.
11:23
